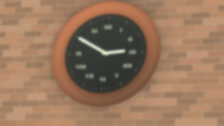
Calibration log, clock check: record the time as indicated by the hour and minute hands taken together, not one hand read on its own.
2:50
